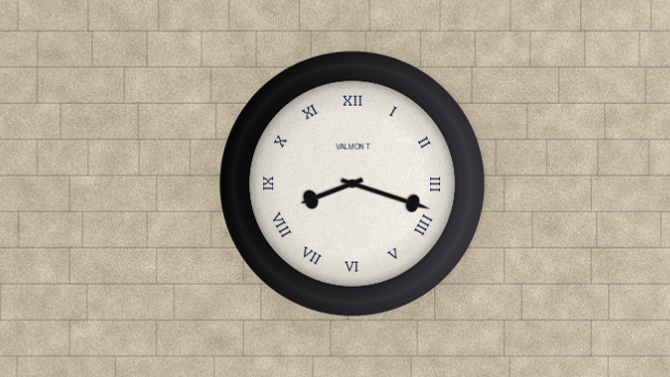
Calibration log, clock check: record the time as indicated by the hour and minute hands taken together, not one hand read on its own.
8:18
